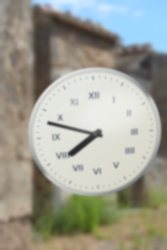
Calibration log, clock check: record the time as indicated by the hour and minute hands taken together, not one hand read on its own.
7:48
